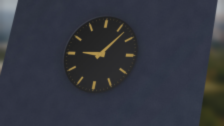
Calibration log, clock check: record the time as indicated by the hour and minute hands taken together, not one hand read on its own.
9:07
